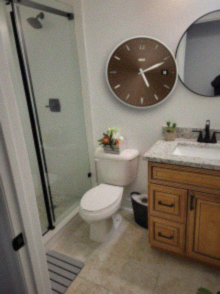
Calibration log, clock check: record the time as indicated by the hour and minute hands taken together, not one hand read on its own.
5:11
